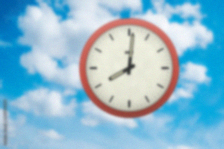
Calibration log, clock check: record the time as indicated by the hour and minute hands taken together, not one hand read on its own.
8:01
